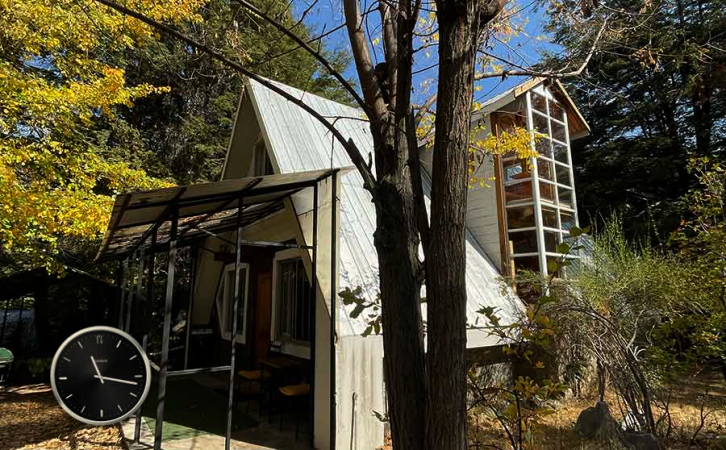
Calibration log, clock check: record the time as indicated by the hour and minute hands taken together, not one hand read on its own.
11:17
